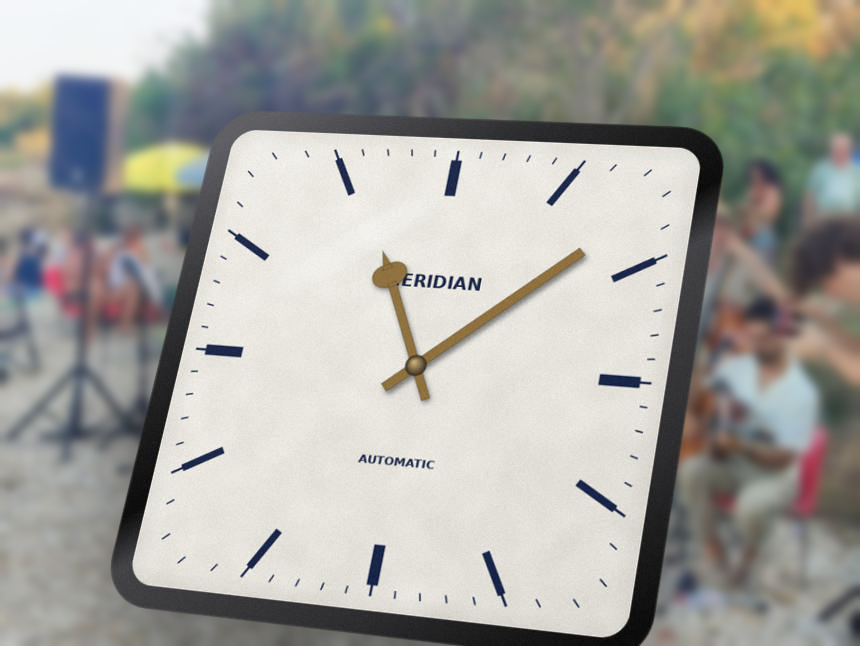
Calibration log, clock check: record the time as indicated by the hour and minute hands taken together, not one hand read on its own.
11:08
